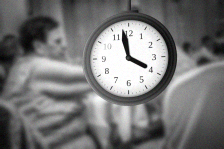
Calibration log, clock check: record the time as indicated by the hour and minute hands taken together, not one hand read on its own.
3:58
